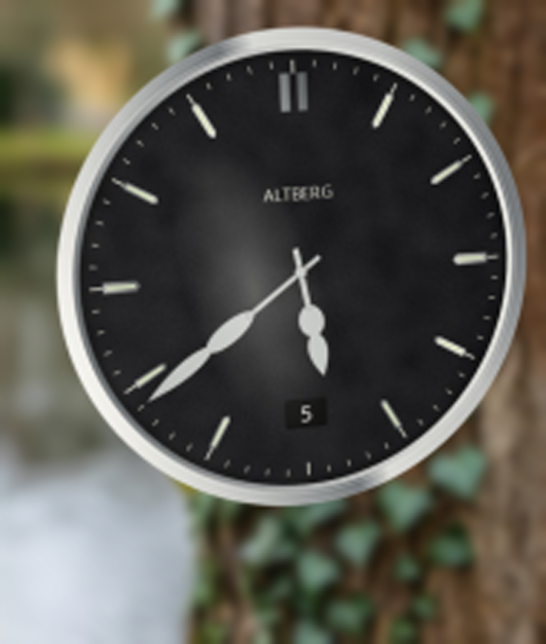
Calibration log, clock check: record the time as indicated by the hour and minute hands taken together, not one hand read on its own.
5:39
